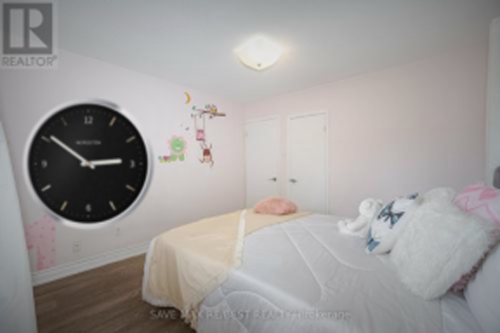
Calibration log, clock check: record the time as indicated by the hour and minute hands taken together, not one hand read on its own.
2:51
